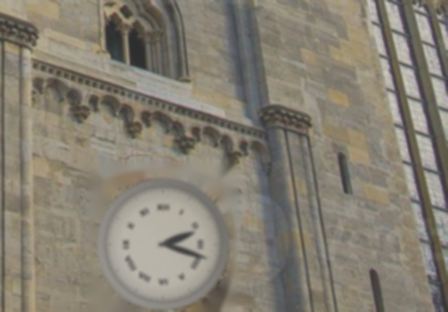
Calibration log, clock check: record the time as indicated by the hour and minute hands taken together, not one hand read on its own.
2:18
